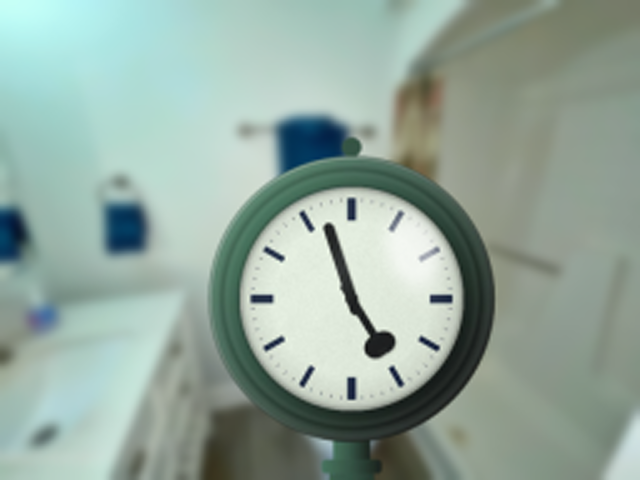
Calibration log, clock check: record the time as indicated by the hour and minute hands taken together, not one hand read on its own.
4:57
